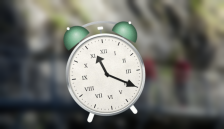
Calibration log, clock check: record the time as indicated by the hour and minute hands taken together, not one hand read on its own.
11:20
